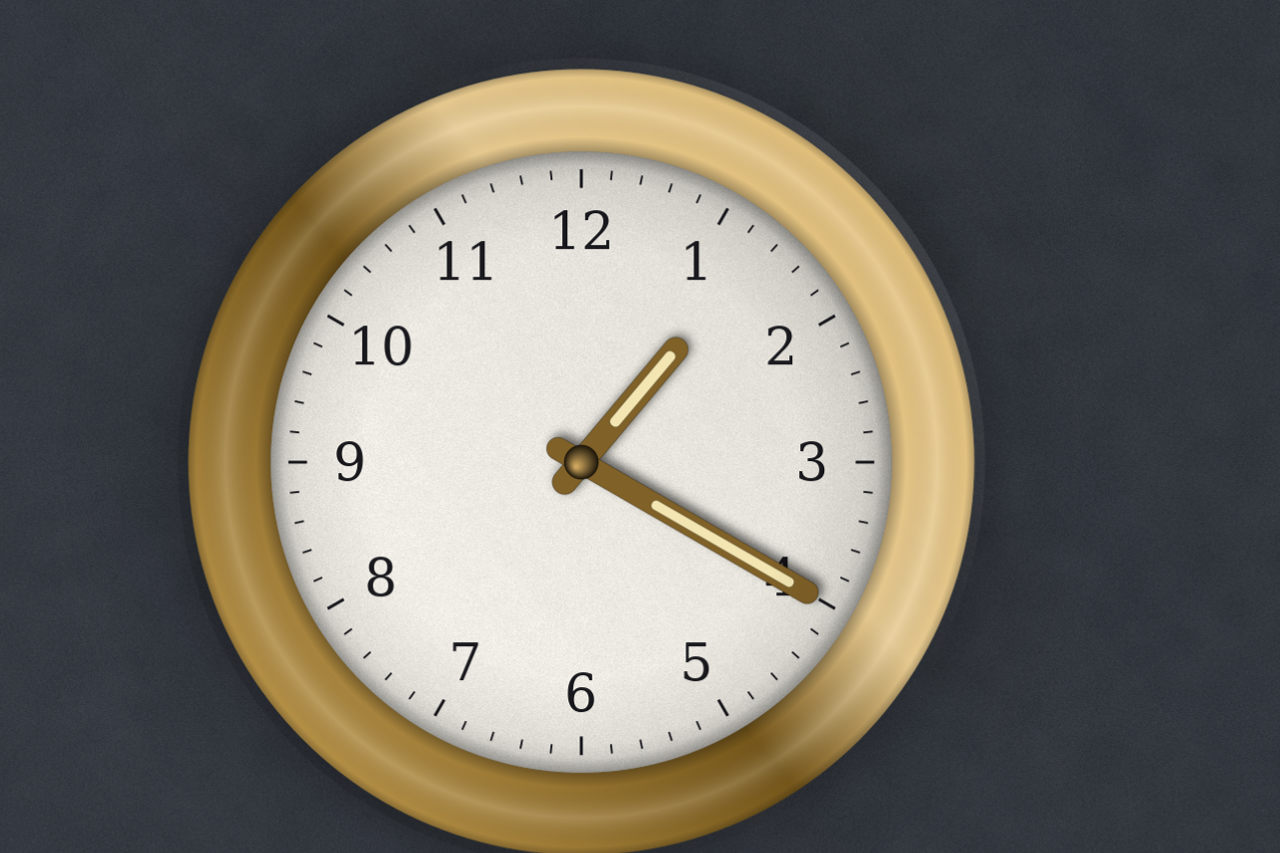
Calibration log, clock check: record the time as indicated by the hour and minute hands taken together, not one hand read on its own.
1:20
